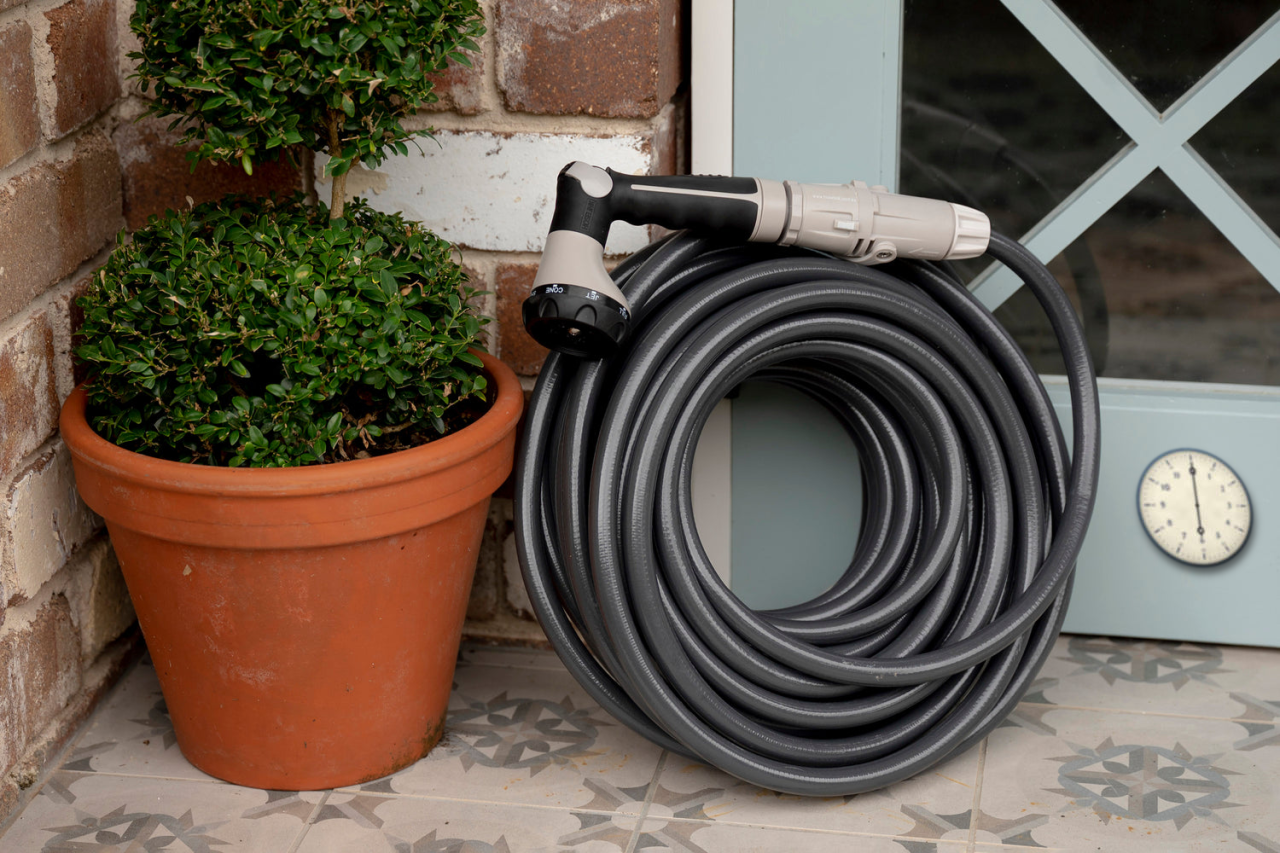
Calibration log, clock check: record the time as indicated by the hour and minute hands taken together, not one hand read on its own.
6:00
